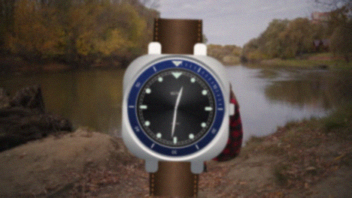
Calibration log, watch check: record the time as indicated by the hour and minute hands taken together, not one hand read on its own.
12:31
